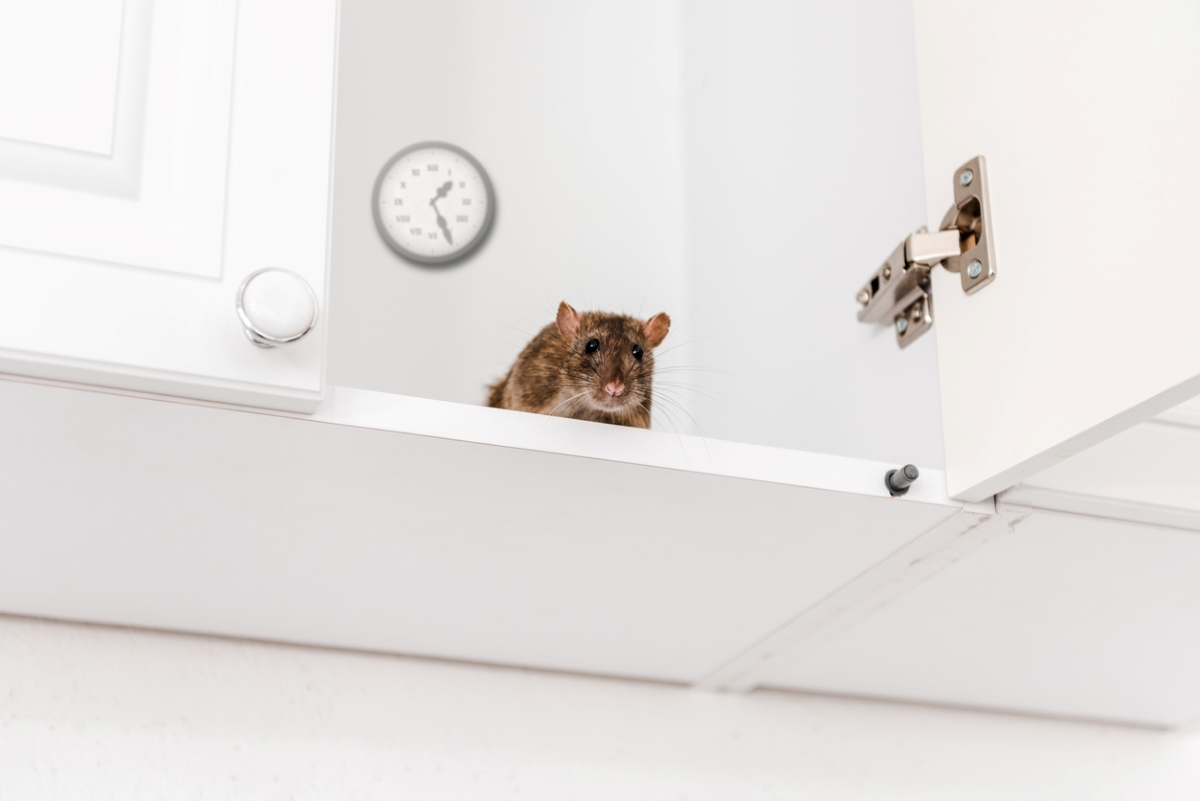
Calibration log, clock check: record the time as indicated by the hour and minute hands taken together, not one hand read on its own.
1:26
